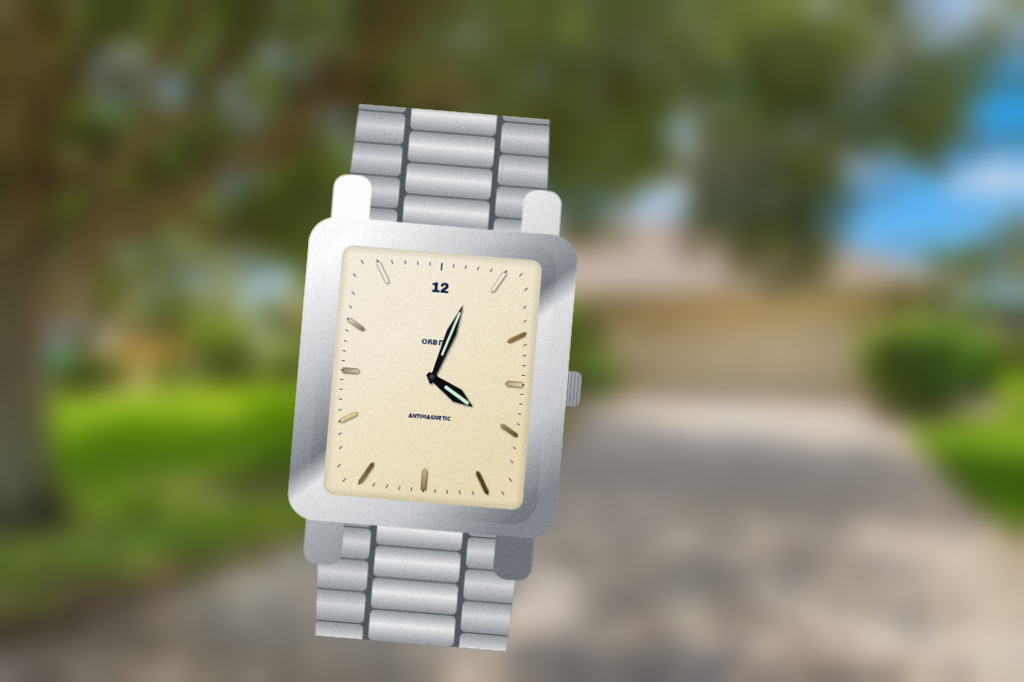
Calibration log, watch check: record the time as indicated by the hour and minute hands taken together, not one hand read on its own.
4:03
